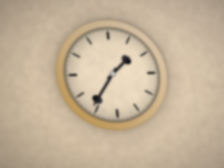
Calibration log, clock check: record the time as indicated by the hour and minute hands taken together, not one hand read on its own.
1:36
